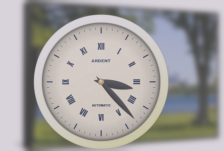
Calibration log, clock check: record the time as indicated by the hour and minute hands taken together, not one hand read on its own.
3:23
